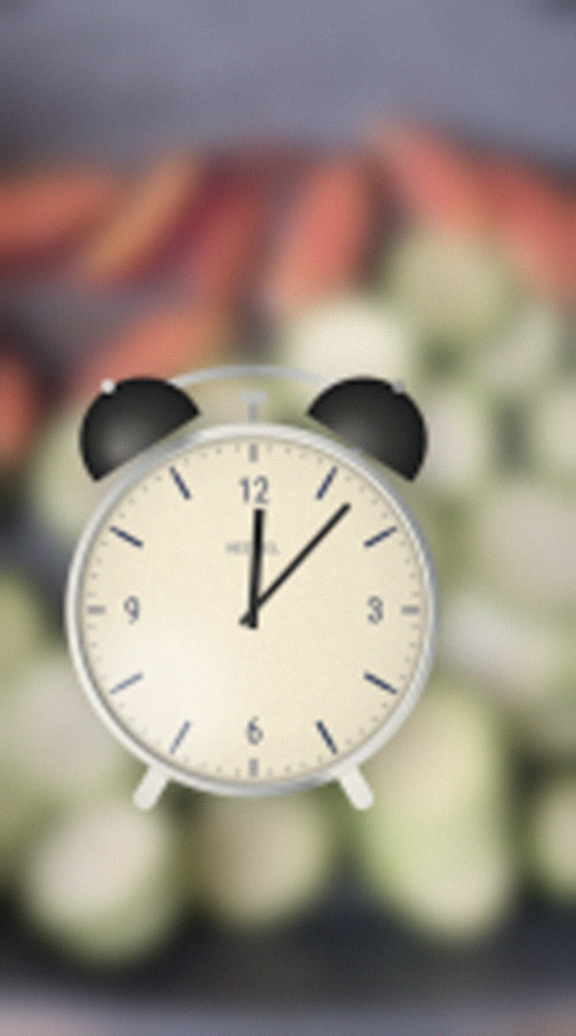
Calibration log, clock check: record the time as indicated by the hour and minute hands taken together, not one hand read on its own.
12:07
